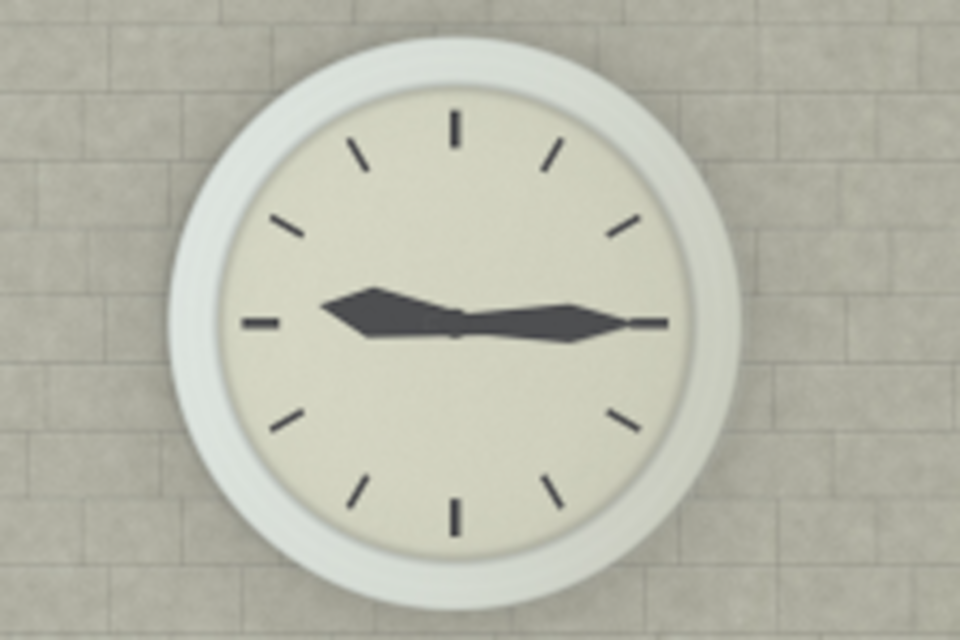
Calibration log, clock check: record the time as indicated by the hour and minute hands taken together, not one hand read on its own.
9:15
